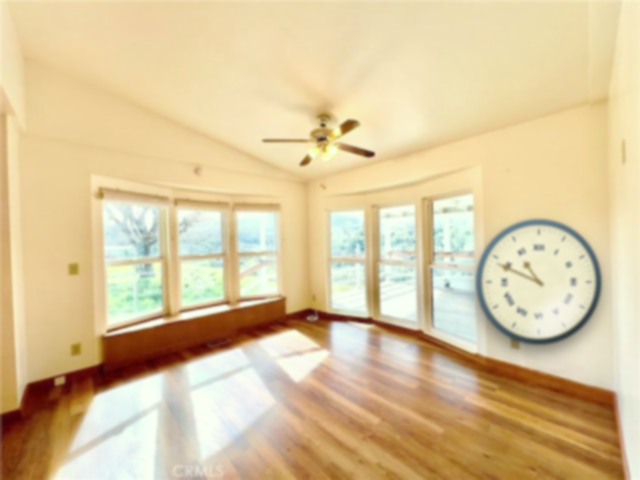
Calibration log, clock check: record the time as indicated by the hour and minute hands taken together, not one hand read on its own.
10:49
